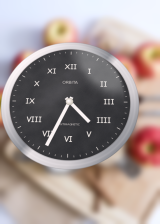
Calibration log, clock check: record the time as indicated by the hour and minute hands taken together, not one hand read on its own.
4:34
